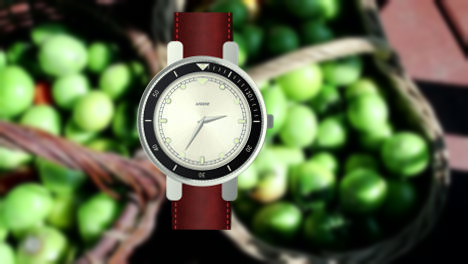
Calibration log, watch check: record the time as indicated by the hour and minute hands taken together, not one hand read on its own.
2:35
